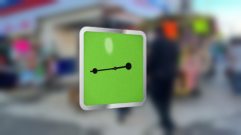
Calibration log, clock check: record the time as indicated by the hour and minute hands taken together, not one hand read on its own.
2:44
